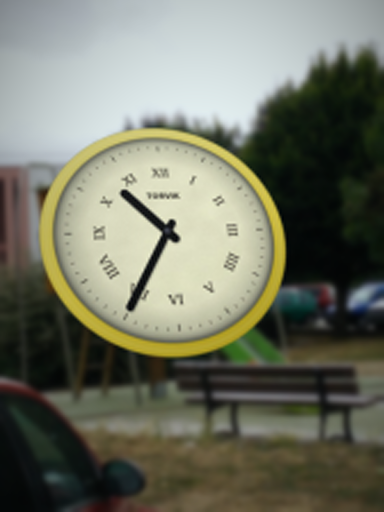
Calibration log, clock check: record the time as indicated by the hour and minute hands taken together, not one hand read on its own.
10:35
